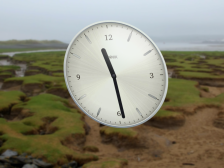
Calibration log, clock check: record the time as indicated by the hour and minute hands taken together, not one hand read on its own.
11:29
